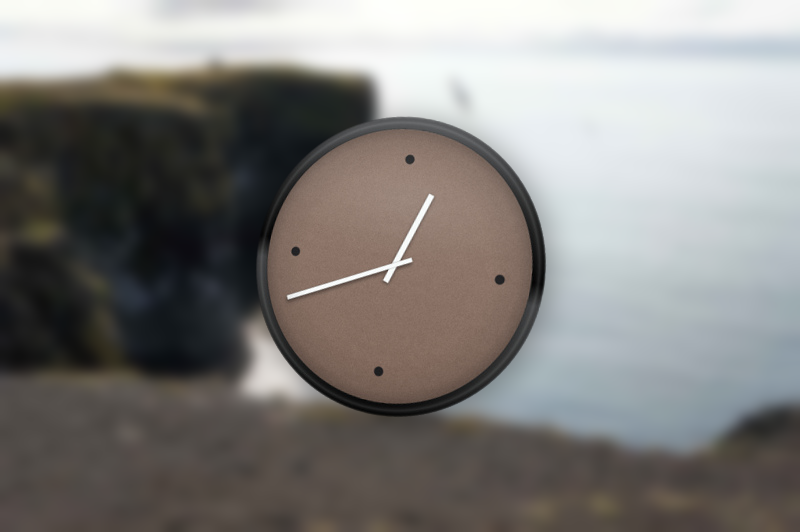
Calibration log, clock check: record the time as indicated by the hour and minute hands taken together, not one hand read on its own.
12:41
